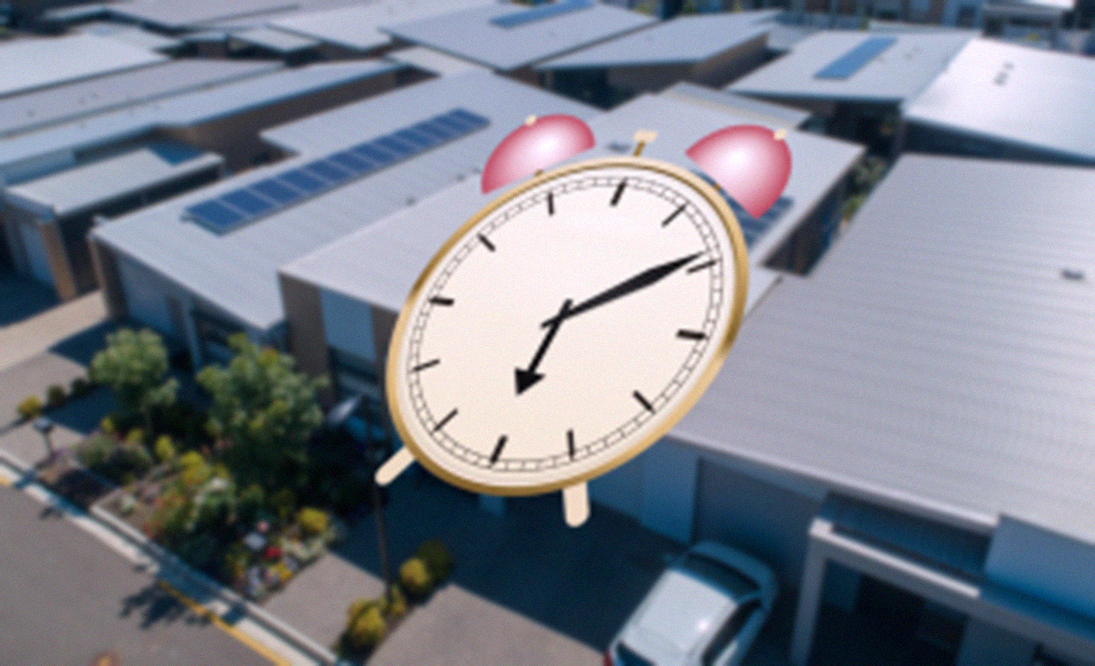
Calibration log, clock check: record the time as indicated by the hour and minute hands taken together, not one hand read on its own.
6:09
